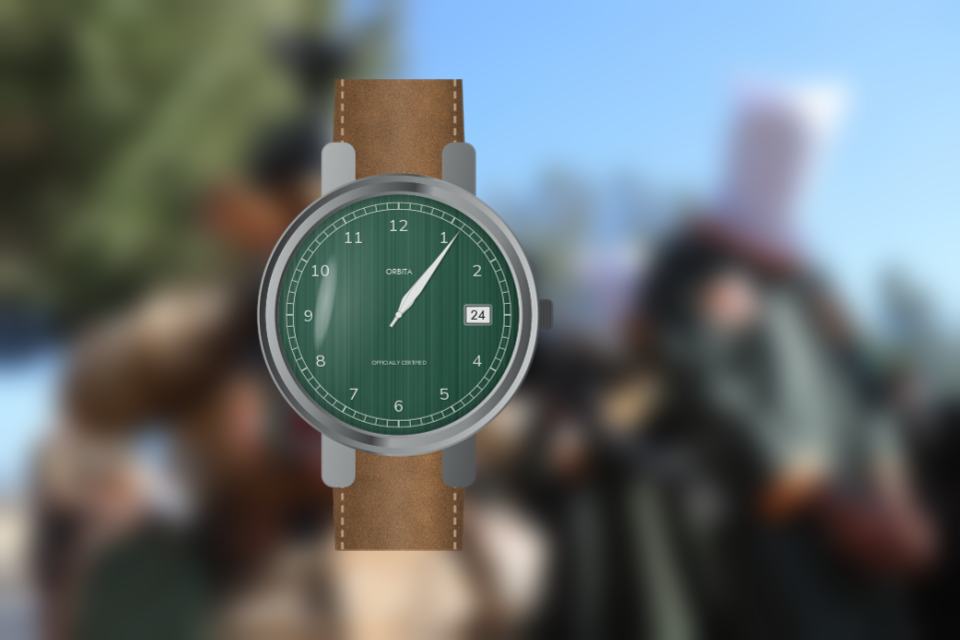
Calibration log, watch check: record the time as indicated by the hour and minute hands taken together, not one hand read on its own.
1:06
